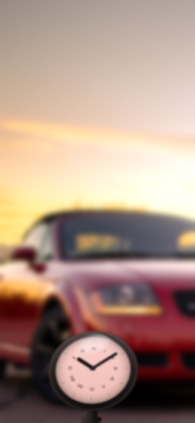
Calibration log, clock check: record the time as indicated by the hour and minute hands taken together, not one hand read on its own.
10:09
